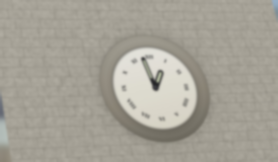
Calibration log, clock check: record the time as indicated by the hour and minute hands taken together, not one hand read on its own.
12:58
